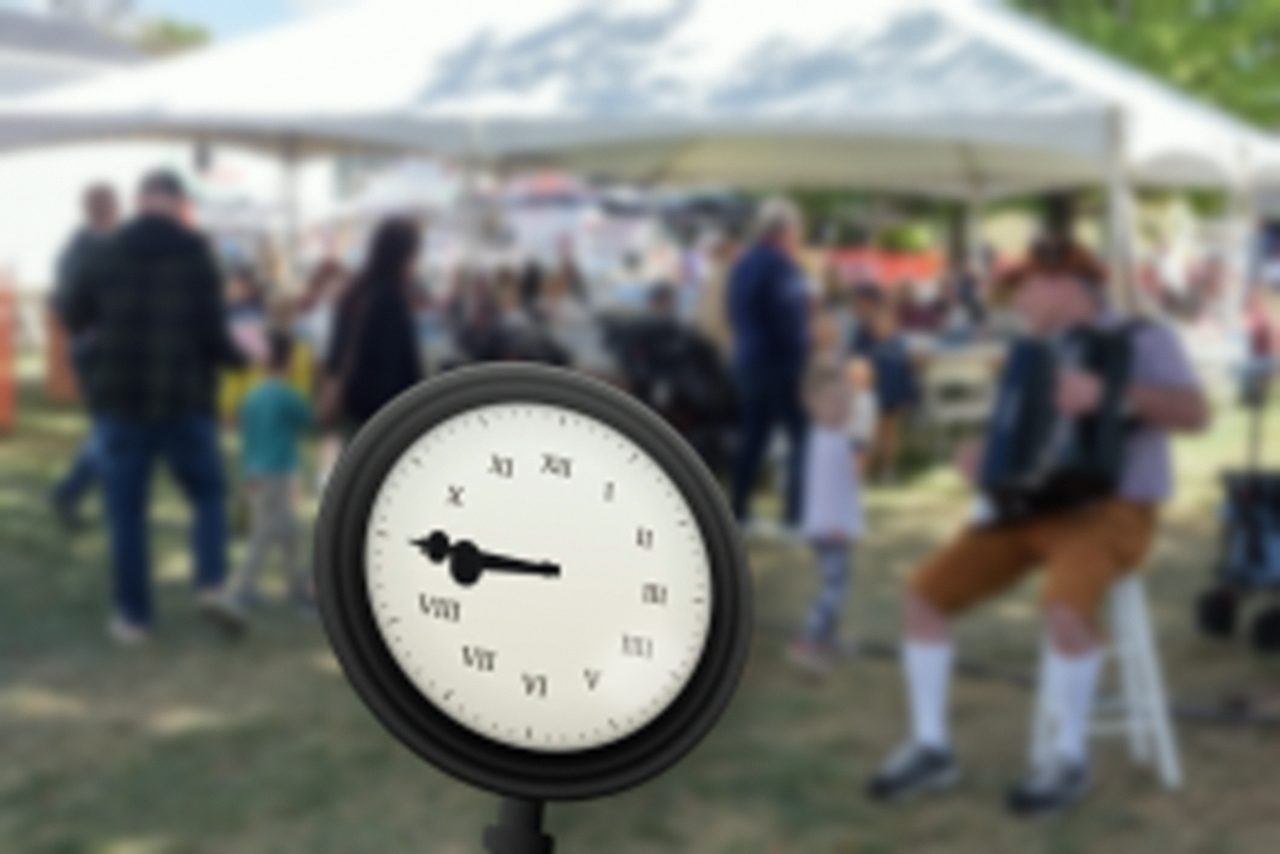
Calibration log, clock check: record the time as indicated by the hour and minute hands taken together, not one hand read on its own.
8:45
